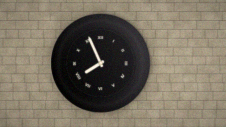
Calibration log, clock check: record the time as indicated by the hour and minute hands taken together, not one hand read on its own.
7:56
